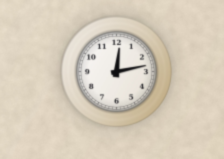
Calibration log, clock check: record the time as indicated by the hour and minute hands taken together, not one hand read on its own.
12:13
